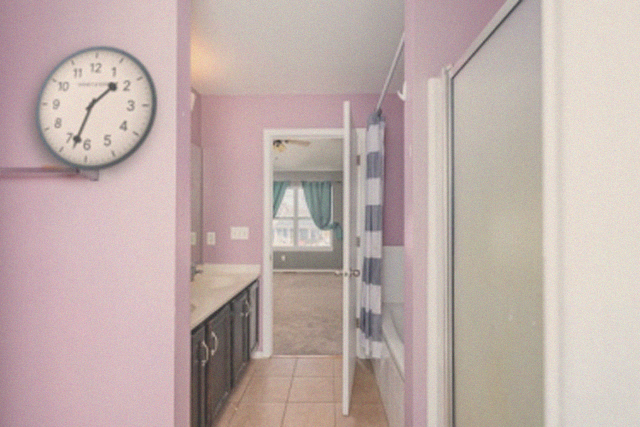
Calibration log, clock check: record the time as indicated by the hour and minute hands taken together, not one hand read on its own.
1:33
